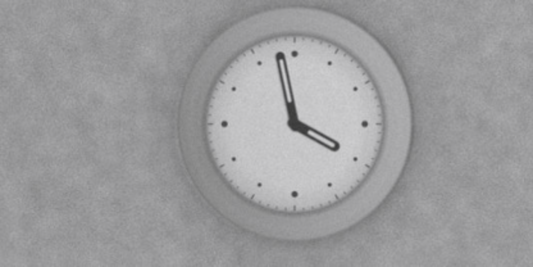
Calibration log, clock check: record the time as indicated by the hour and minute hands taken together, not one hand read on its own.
3:58
